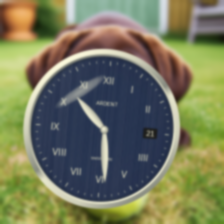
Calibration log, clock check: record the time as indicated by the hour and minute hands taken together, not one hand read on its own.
10:29
